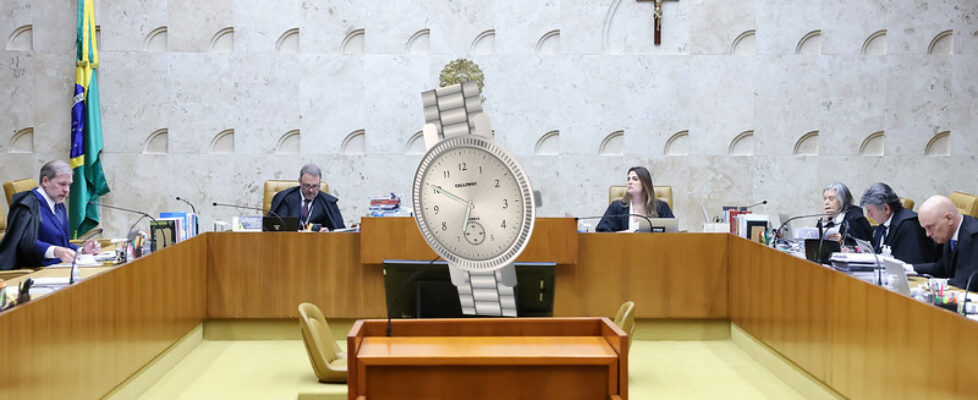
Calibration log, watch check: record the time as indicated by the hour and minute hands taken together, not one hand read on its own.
6:50
